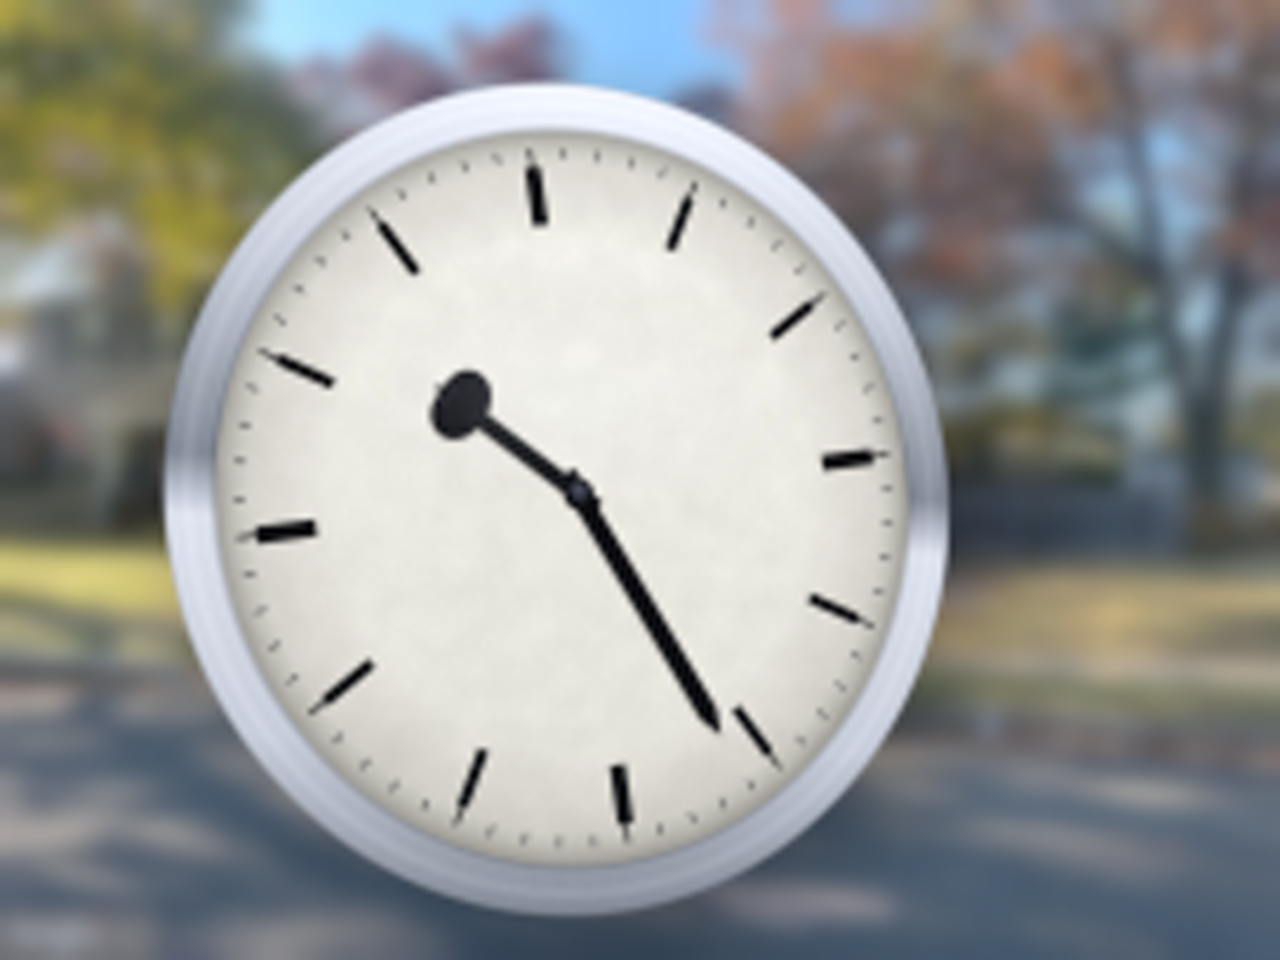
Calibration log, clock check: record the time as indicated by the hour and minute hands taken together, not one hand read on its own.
10:26
